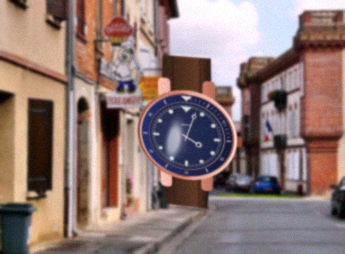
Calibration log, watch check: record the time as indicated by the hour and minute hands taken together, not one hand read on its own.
4:03
